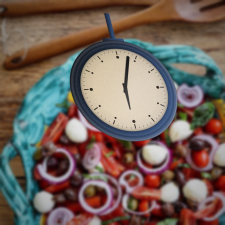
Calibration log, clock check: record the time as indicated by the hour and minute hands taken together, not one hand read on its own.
6:03
